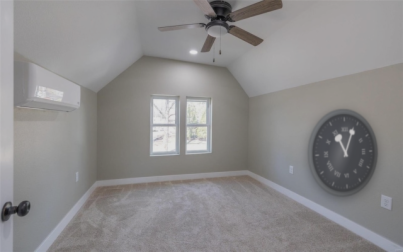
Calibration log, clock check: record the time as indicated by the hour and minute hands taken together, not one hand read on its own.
11:04
